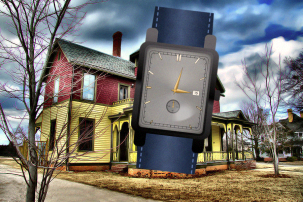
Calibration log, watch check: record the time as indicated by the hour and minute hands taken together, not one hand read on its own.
3:02
